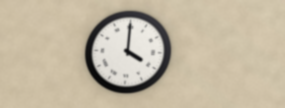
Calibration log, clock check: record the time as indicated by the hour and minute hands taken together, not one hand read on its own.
4:00
